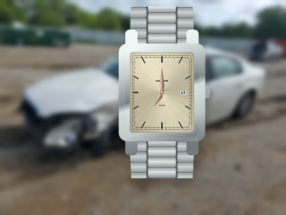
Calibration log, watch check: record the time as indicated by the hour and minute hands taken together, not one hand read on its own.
7:00
